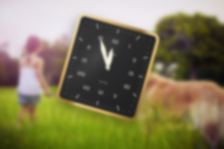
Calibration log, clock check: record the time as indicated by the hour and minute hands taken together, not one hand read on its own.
11:55
